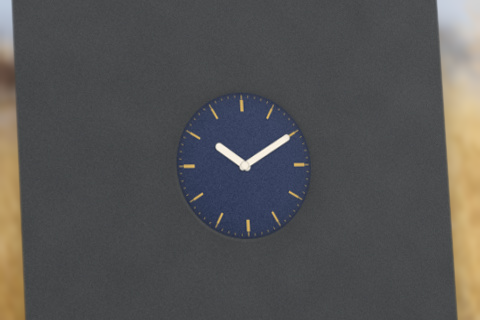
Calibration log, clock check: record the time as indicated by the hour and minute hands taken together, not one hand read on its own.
10:10
